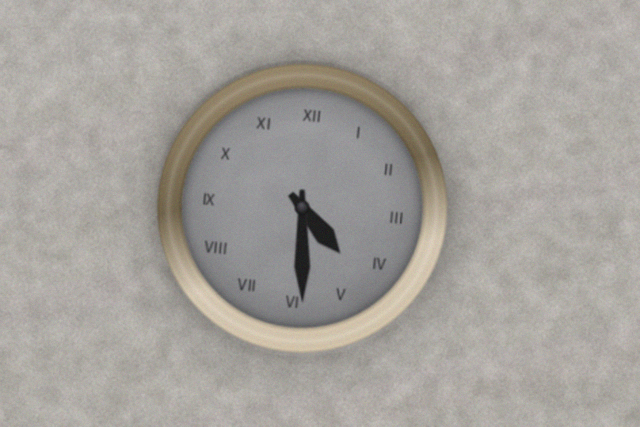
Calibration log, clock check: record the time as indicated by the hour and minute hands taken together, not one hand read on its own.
4:29
